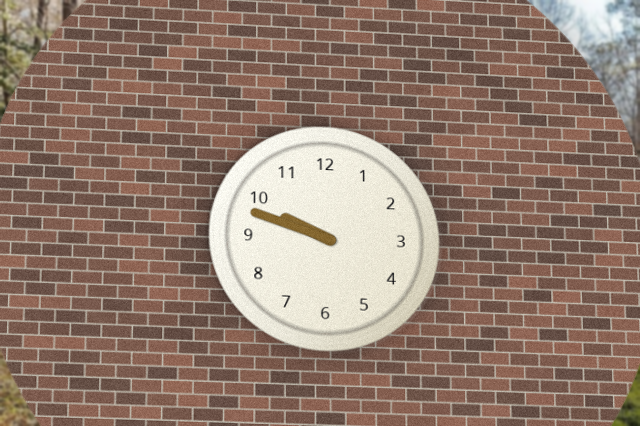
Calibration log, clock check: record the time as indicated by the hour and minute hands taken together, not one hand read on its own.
9:48
